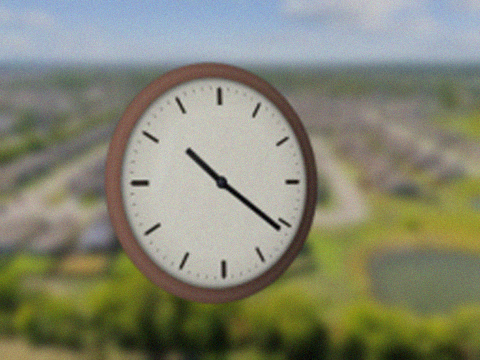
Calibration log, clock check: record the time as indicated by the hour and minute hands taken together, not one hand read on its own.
10:21
